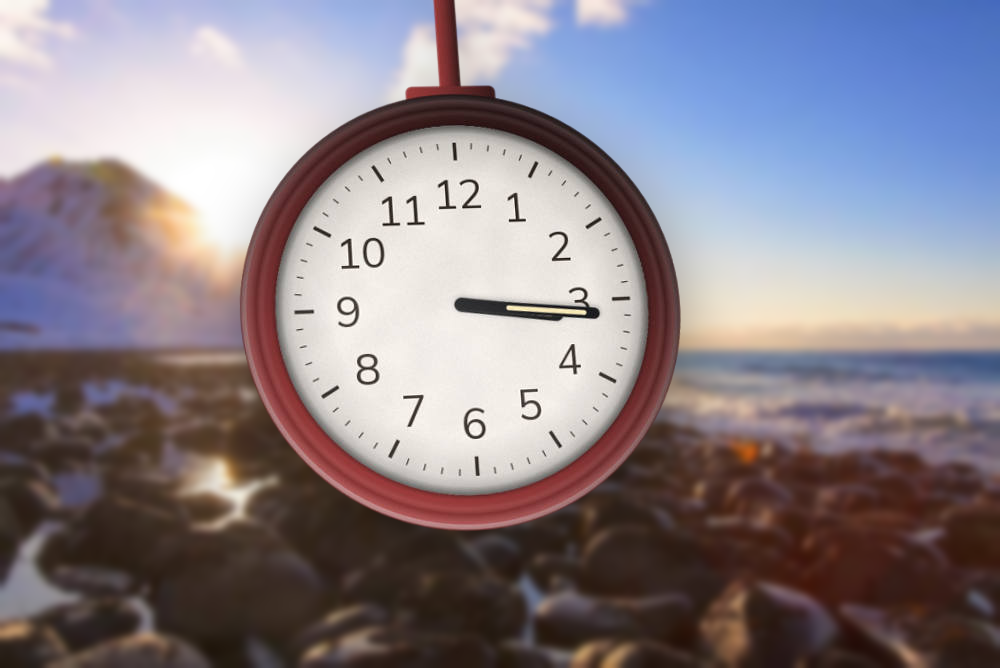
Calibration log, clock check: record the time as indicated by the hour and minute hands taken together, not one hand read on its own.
3:16
